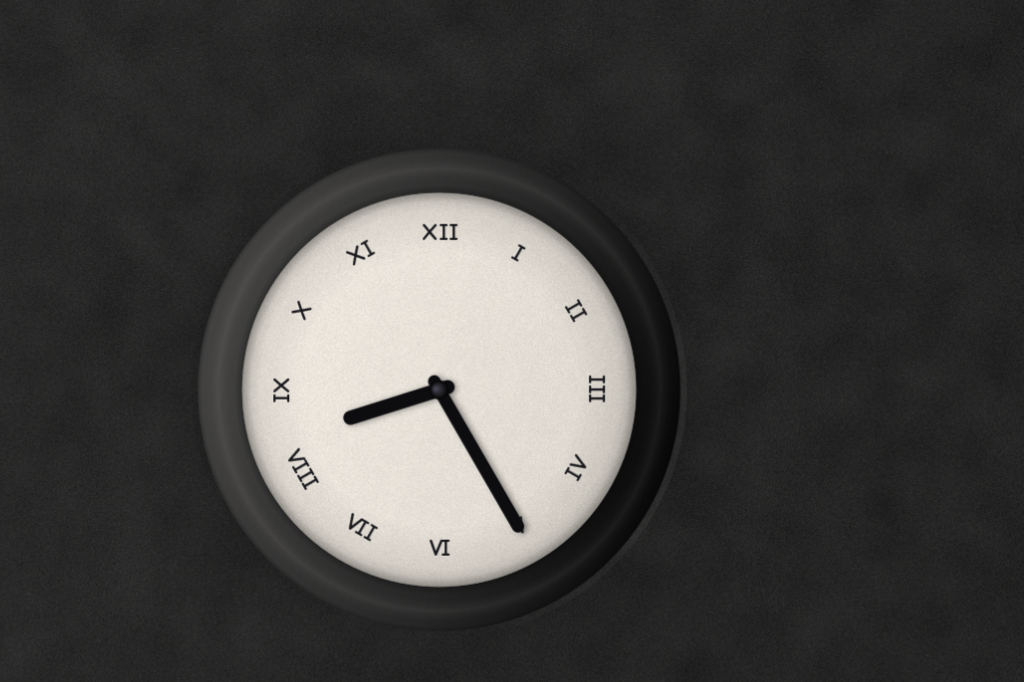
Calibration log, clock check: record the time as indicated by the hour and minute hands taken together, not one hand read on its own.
8:25
